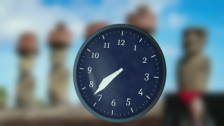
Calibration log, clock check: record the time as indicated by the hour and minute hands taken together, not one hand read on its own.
7:37
